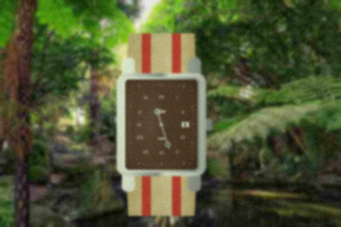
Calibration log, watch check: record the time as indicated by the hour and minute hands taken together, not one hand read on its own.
11:27
